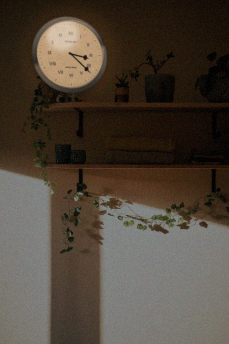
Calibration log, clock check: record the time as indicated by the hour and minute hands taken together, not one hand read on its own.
3:22
